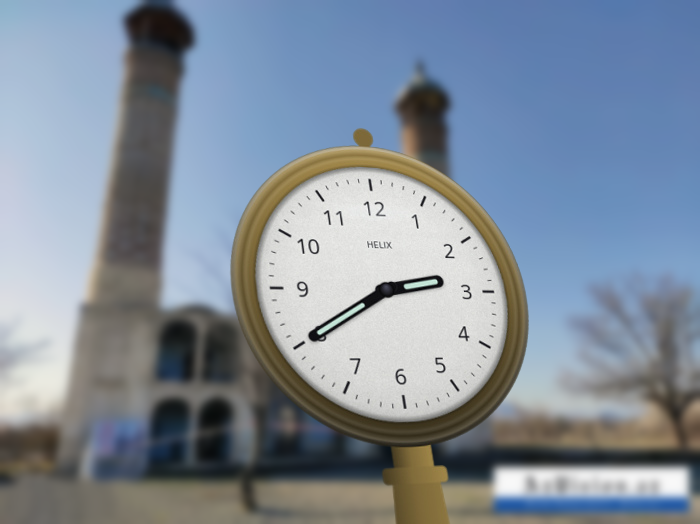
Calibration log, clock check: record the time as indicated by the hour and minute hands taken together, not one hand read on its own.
2:40
